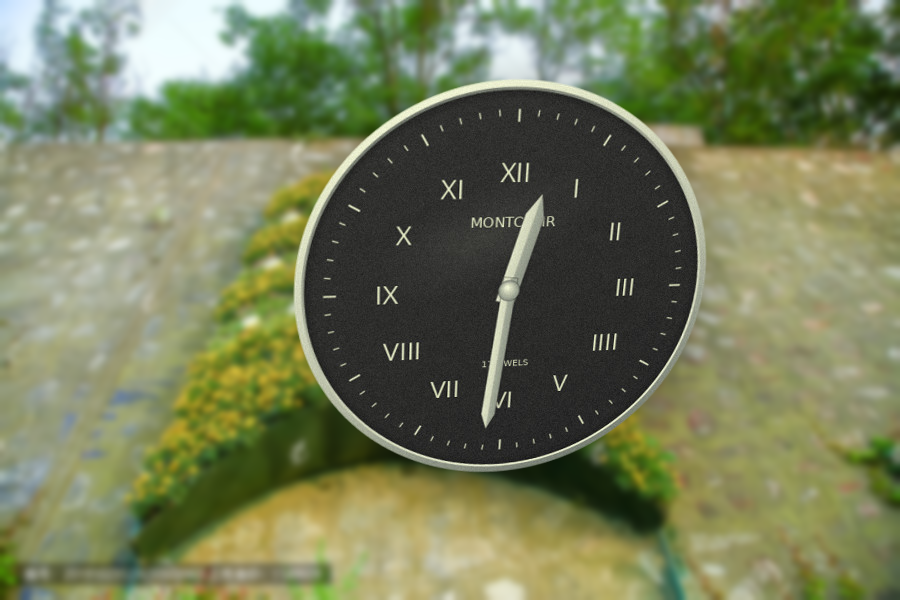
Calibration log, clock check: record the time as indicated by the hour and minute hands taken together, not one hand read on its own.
12:31
